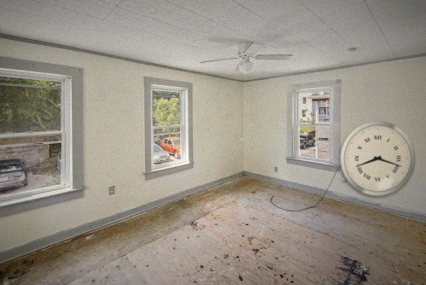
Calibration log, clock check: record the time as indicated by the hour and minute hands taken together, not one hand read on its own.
8:18
